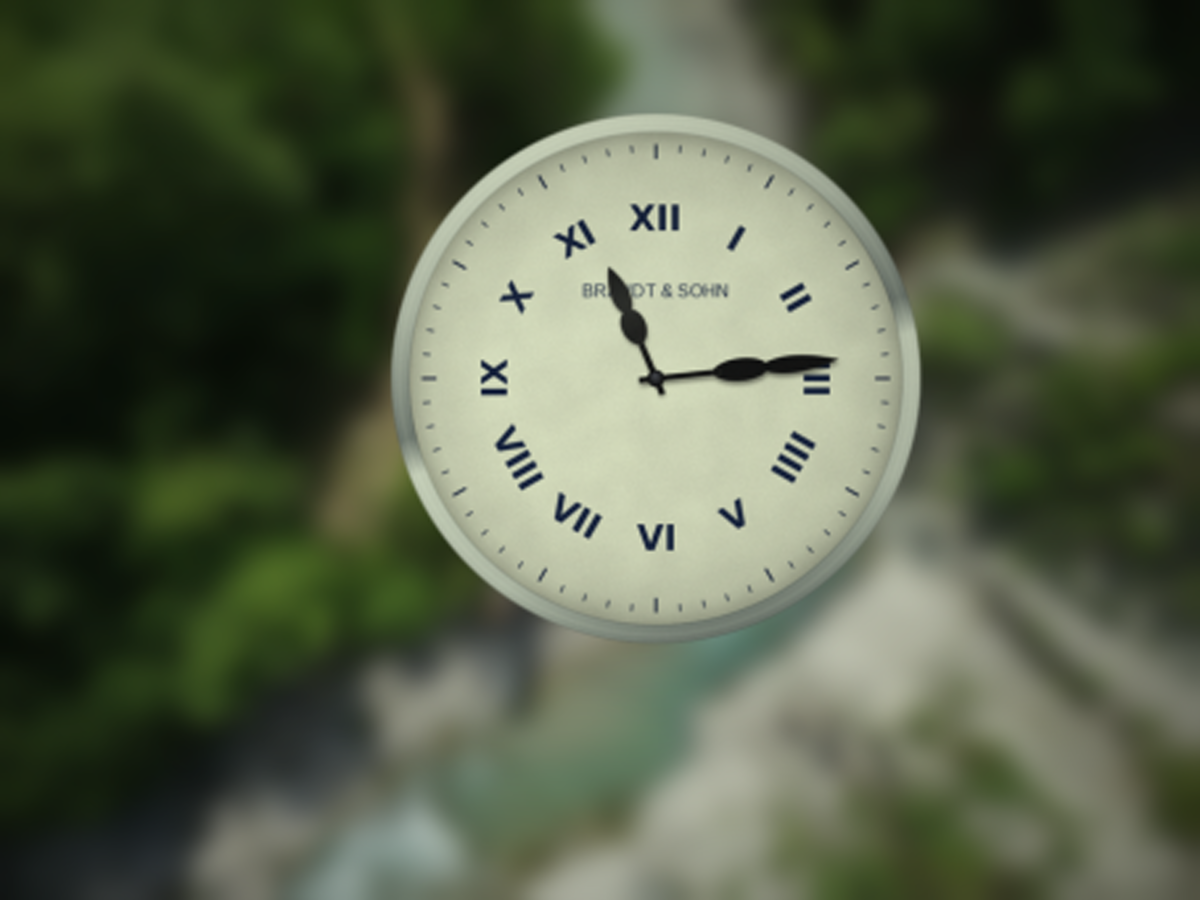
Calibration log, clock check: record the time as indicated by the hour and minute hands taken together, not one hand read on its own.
11:14
